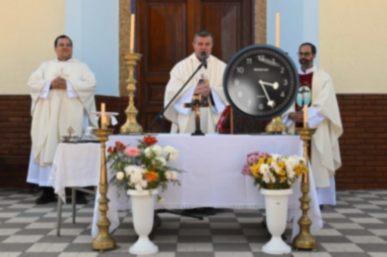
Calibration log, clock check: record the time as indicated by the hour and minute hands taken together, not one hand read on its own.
3:26
